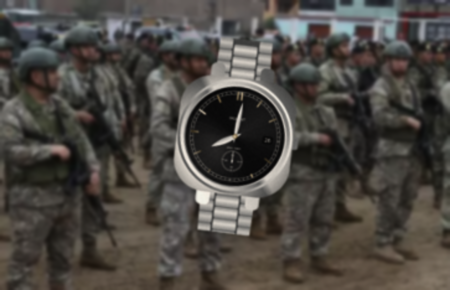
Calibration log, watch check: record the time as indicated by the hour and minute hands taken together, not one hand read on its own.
8:01
